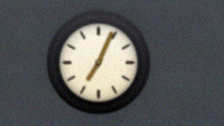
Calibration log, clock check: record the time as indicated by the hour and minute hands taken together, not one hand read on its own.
7:04
